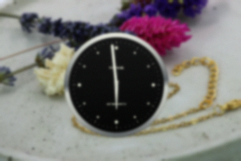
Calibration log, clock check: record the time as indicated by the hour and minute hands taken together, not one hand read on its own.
5:59
